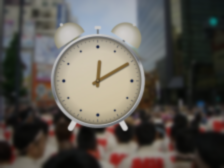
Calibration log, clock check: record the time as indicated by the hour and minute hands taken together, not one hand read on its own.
12:10
